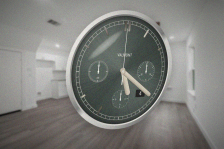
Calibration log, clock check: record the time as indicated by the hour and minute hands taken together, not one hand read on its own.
5:21
